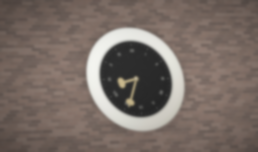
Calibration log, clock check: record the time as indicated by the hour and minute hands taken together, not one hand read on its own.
8:34
